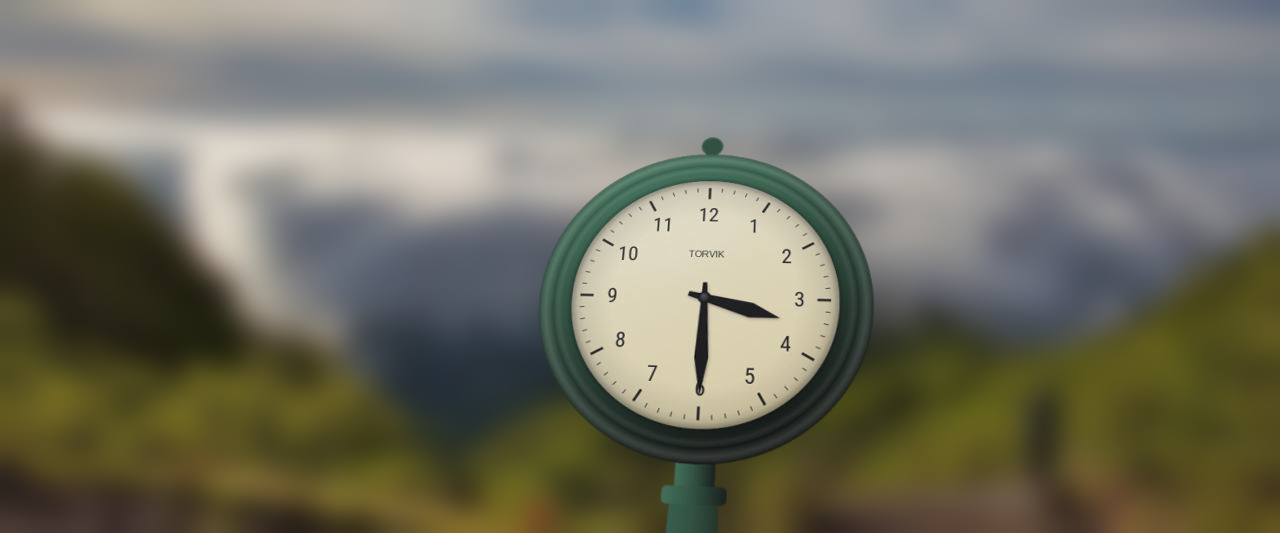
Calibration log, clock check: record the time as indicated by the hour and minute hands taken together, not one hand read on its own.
3:30
